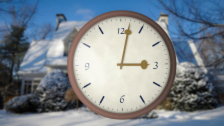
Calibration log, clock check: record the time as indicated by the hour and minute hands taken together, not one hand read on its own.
3:02
